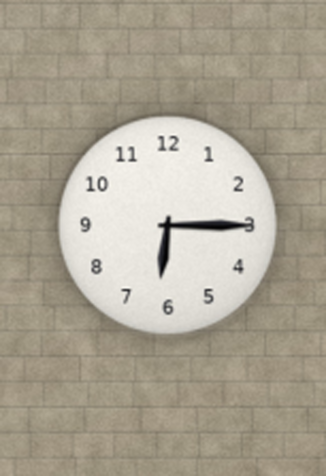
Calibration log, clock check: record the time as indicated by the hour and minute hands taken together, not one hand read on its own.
6:15
